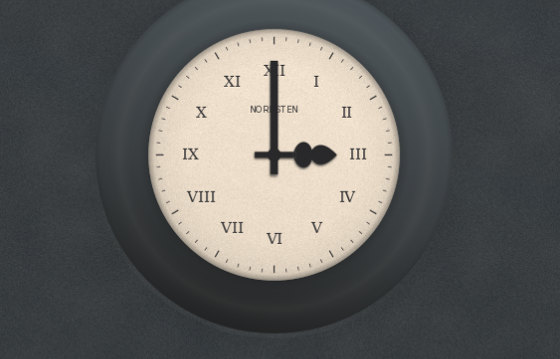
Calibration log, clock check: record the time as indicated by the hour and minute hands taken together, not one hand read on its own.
3:00
